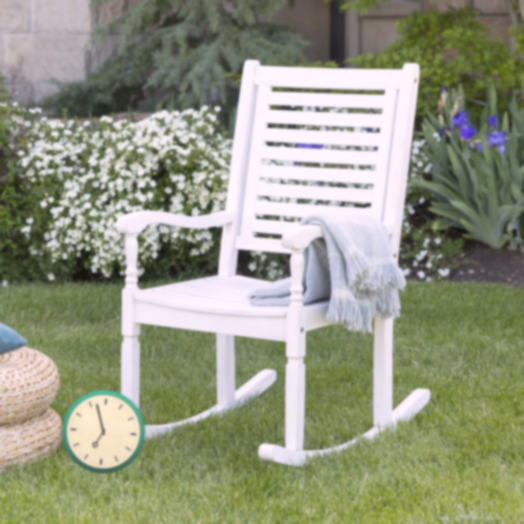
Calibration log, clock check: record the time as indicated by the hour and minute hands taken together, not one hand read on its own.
6:57
